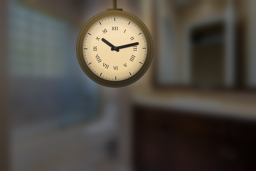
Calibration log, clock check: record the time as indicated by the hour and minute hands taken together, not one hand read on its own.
10:13
